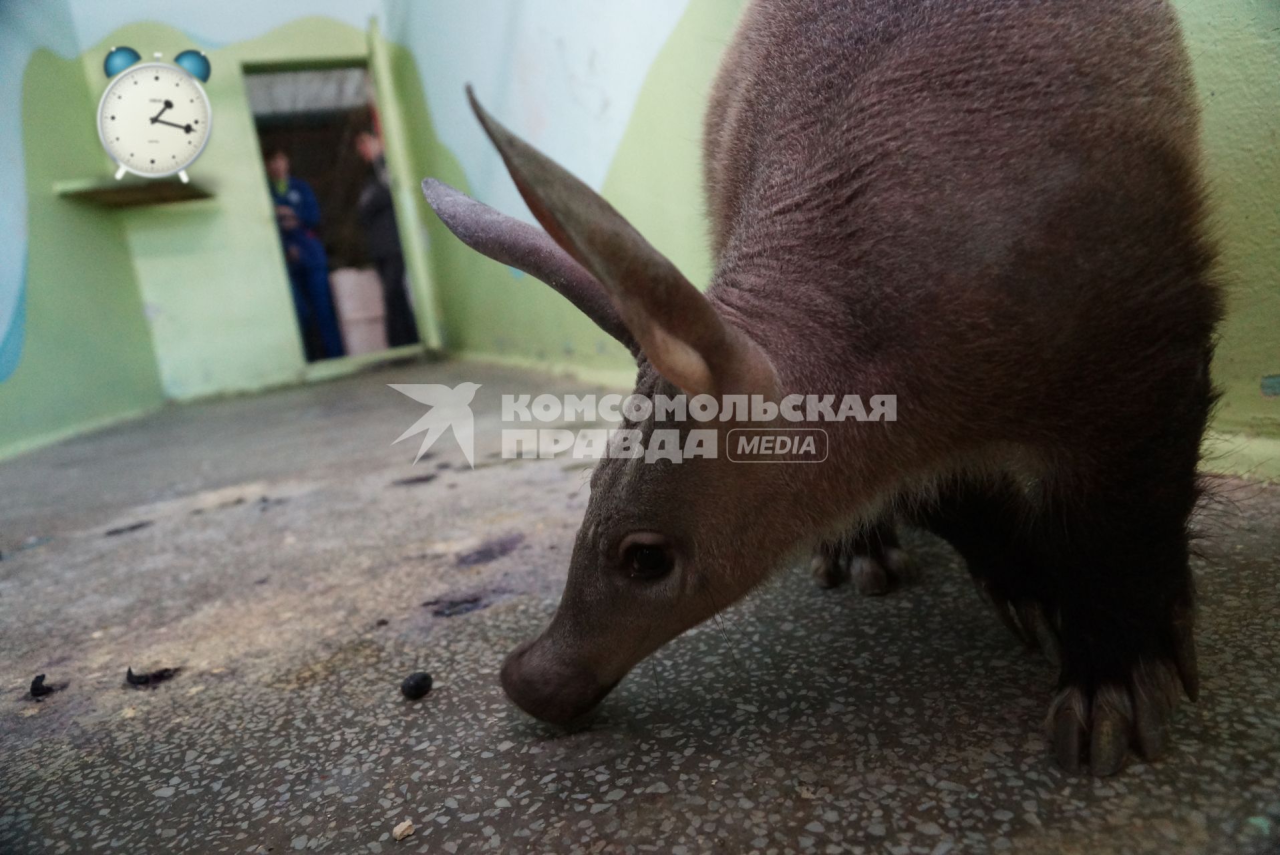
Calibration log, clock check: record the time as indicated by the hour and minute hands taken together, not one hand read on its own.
1:17
